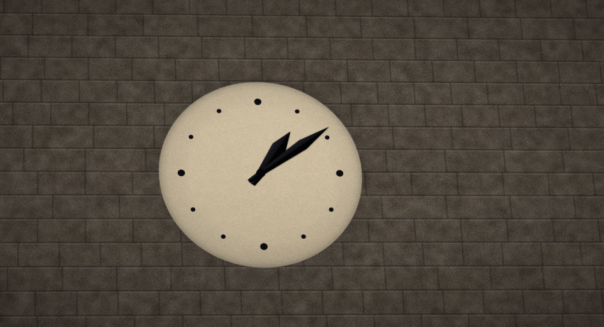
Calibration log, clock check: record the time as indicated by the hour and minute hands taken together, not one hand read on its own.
1:09
